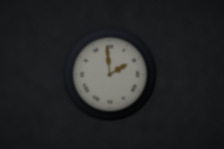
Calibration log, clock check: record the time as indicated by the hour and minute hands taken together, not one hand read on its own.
1:59
